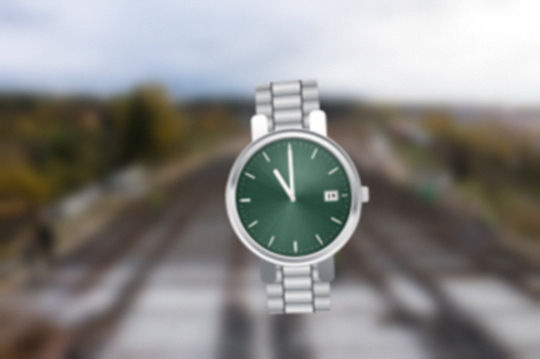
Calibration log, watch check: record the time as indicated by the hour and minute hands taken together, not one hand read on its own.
11:00
